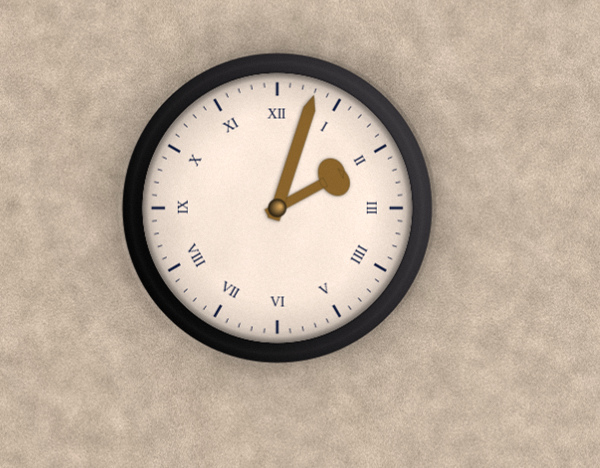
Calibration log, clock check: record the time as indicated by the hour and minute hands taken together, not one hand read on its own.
2:03
